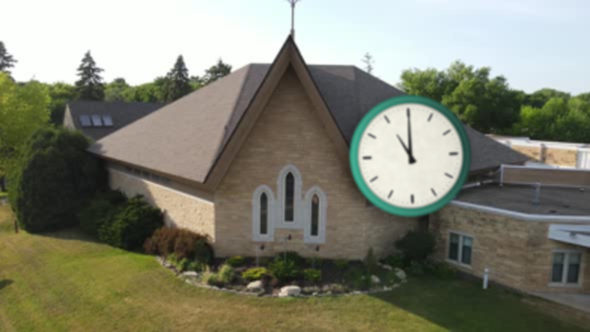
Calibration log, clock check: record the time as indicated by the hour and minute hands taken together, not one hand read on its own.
11:00
